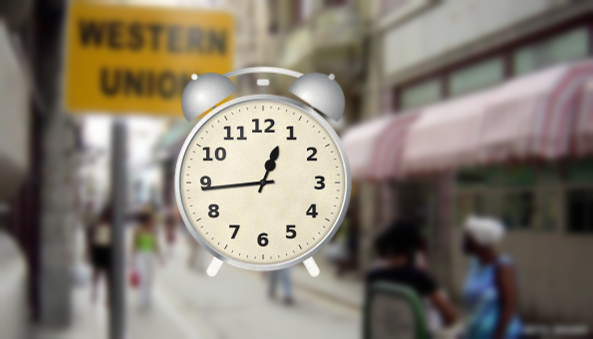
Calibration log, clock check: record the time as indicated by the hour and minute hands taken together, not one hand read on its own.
12:44
